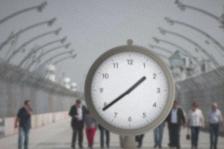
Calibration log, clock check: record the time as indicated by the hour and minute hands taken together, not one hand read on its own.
1:39
